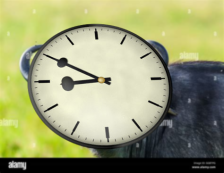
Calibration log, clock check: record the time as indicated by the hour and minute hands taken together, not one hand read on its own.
8:50
